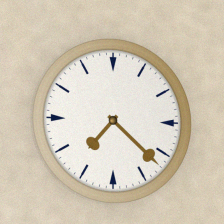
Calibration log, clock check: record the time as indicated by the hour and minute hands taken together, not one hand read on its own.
7:22
